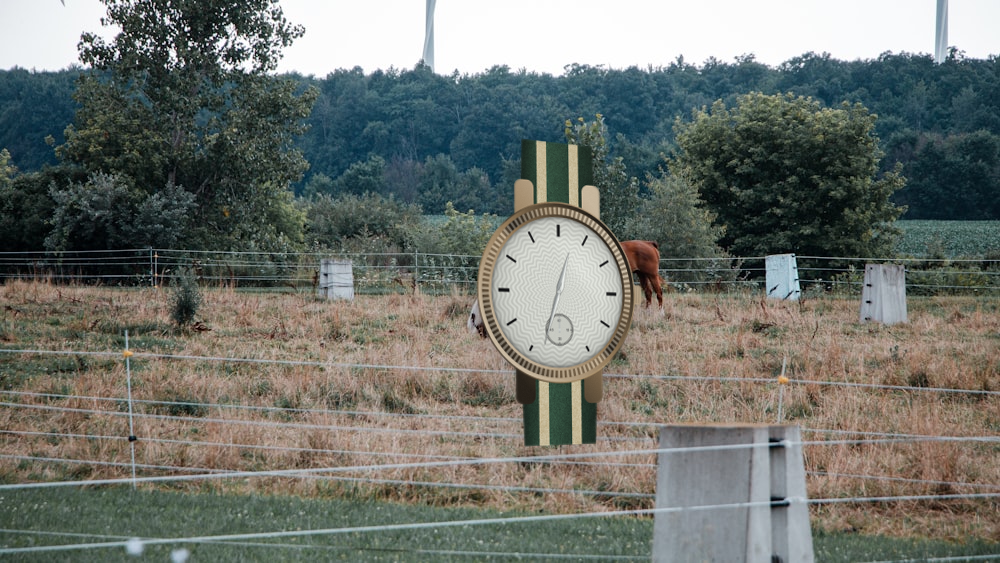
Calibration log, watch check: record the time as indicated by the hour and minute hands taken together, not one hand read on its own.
12:33
